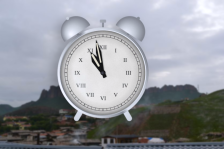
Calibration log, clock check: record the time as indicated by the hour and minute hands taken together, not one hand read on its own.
10:58
